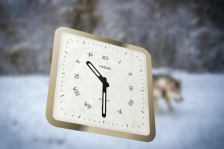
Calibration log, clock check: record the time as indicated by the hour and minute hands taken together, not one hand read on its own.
10:30
